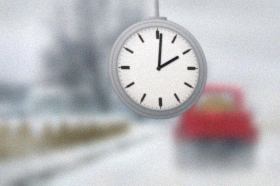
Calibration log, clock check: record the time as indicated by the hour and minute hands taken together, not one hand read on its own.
2:01
